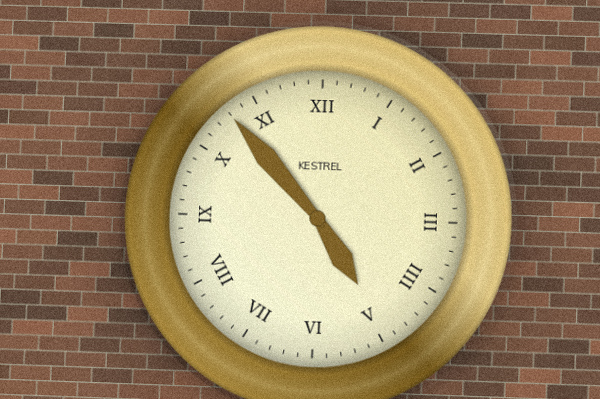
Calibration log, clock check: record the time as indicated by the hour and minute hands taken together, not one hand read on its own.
4:53
